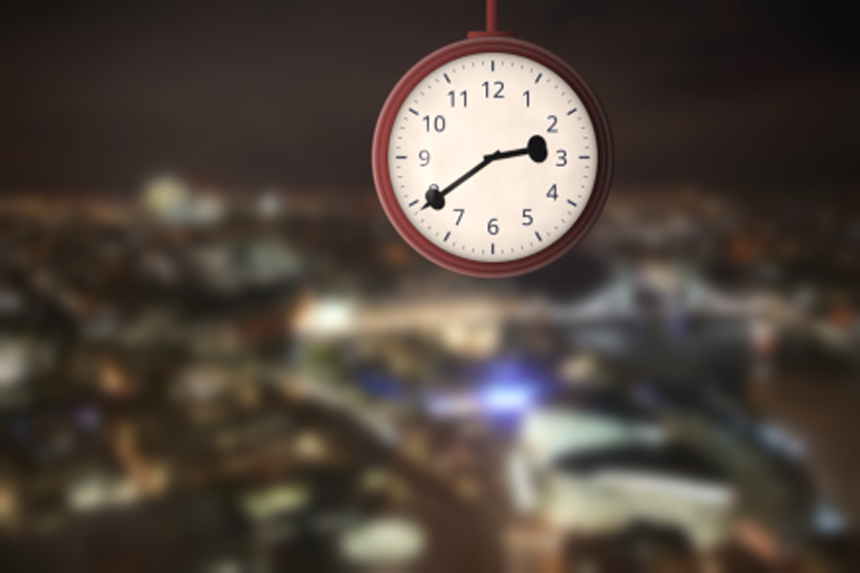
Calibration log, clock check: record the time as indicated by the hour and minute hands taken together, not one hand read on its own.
2:39
